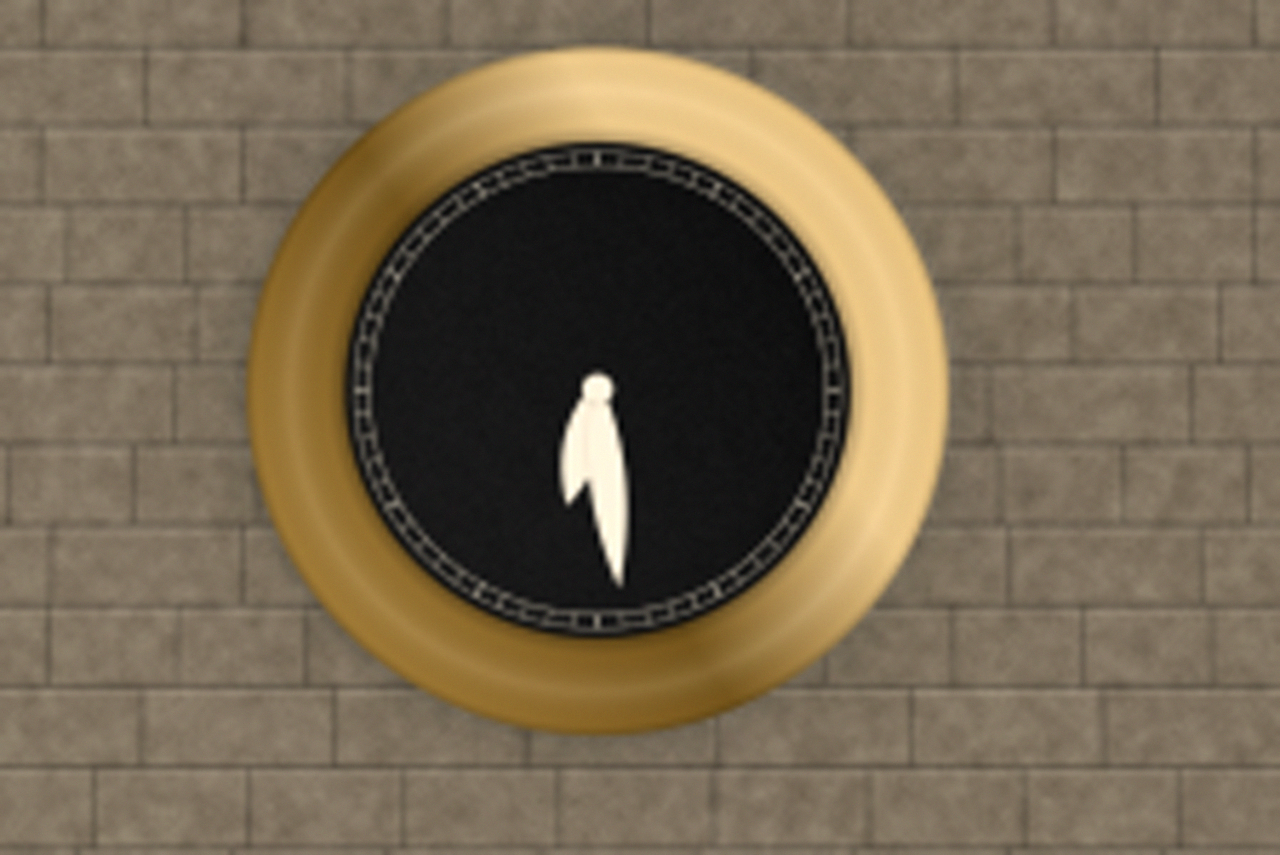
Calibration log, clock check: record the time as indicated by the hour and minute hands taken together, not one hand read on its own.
6:29
